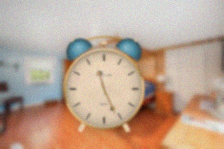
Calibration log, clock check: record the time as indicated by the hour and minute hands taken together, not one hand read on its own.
11:26
